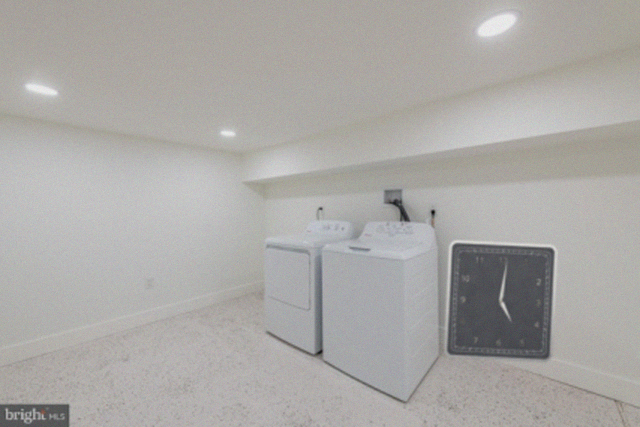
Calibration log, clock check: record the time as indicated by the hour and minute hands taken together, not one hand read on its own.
5:01
